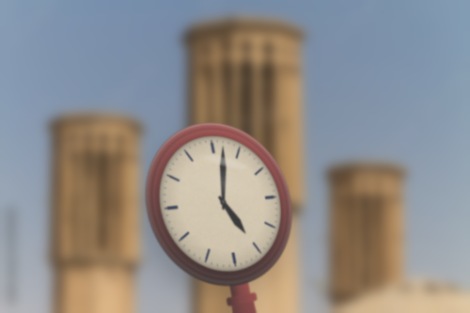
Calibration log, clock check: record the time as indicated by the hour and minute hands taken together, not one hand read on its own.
5:02
